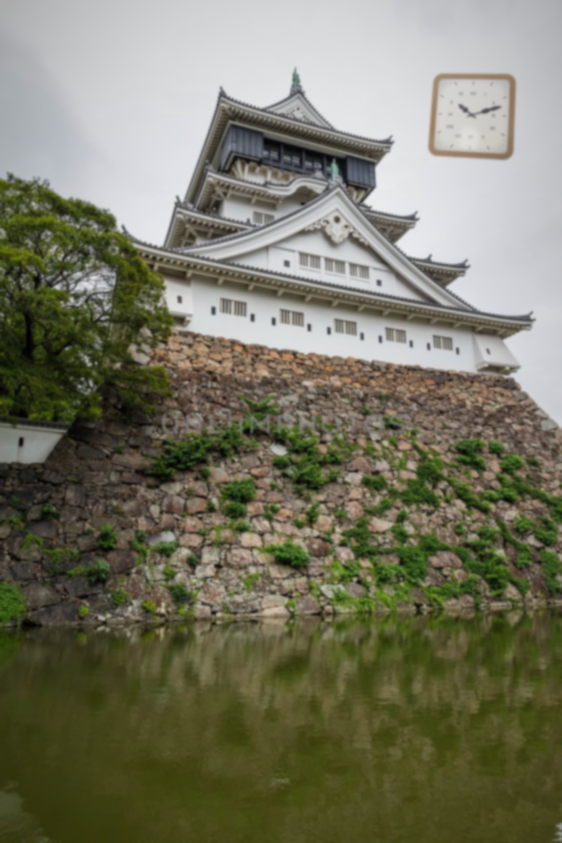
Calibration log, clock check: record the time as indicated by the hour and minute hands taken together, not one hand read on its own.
10:12
